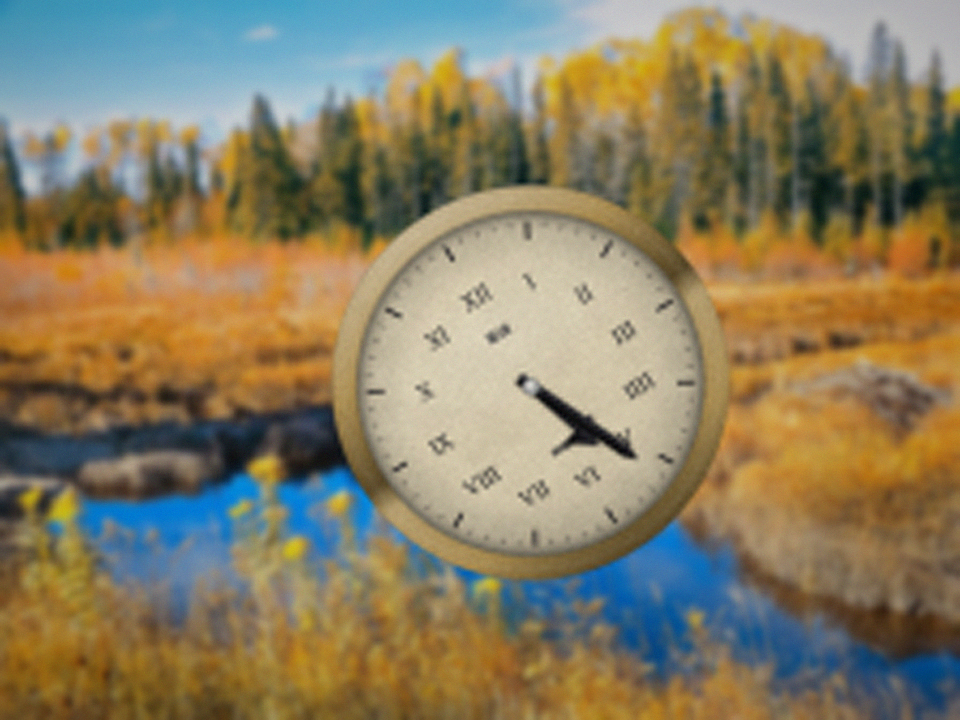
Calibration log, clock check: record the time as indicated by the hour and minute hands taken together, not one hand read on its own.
5:26
